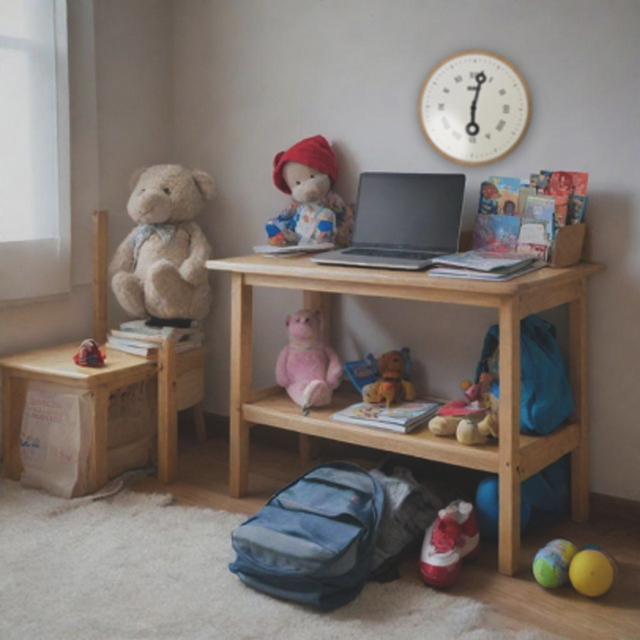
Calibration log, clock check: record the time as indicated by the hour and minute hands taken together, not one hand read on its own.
6:02
